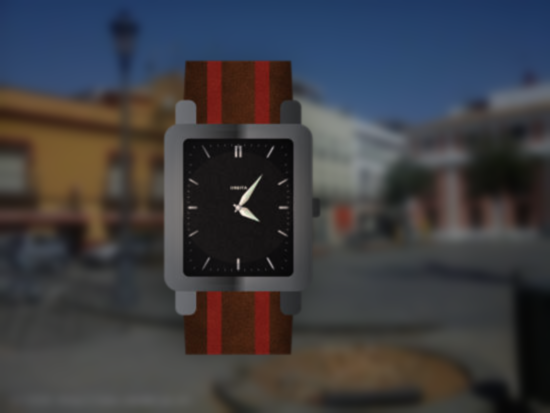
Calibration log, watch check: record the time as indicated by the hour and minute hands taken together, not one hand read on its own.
4:06
